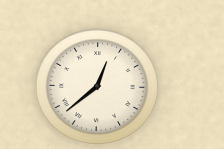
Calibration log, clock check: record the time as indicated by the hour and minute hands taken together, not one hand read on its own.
12:38
